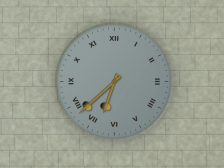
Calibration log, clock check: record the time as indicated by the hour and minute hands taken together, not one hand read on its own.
6:38
